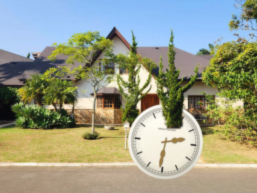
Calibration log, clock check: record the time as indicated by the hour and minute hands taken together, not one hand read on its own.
2:31
